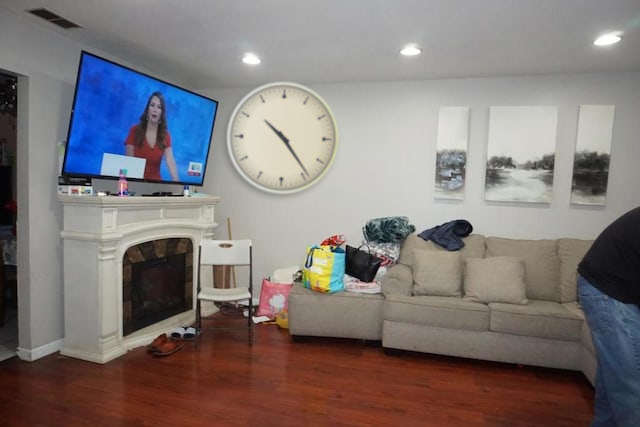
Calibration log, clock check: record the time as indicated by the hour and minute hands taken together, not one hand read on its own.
10:24
